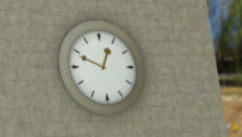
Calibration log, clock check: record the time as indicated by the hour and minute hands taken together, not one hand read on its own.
12:49
